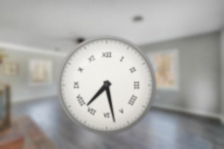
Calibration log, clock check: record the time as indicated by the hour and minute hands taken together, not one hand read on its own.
7:28
